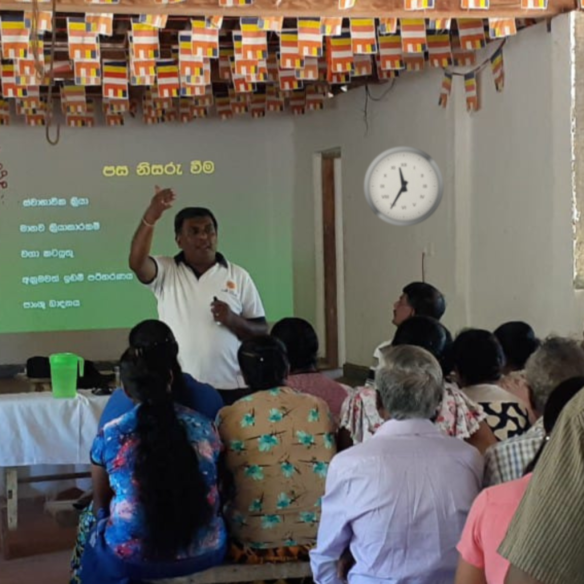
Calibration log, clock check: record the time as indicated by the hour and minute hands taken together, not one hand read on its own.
11:35
